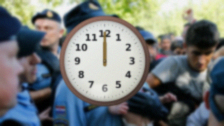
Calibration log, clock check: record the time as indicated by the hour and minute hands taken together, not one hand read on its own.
12:00
